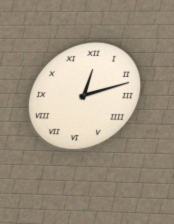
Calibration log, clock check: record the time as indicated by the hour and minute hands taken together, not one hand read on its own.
12:12
